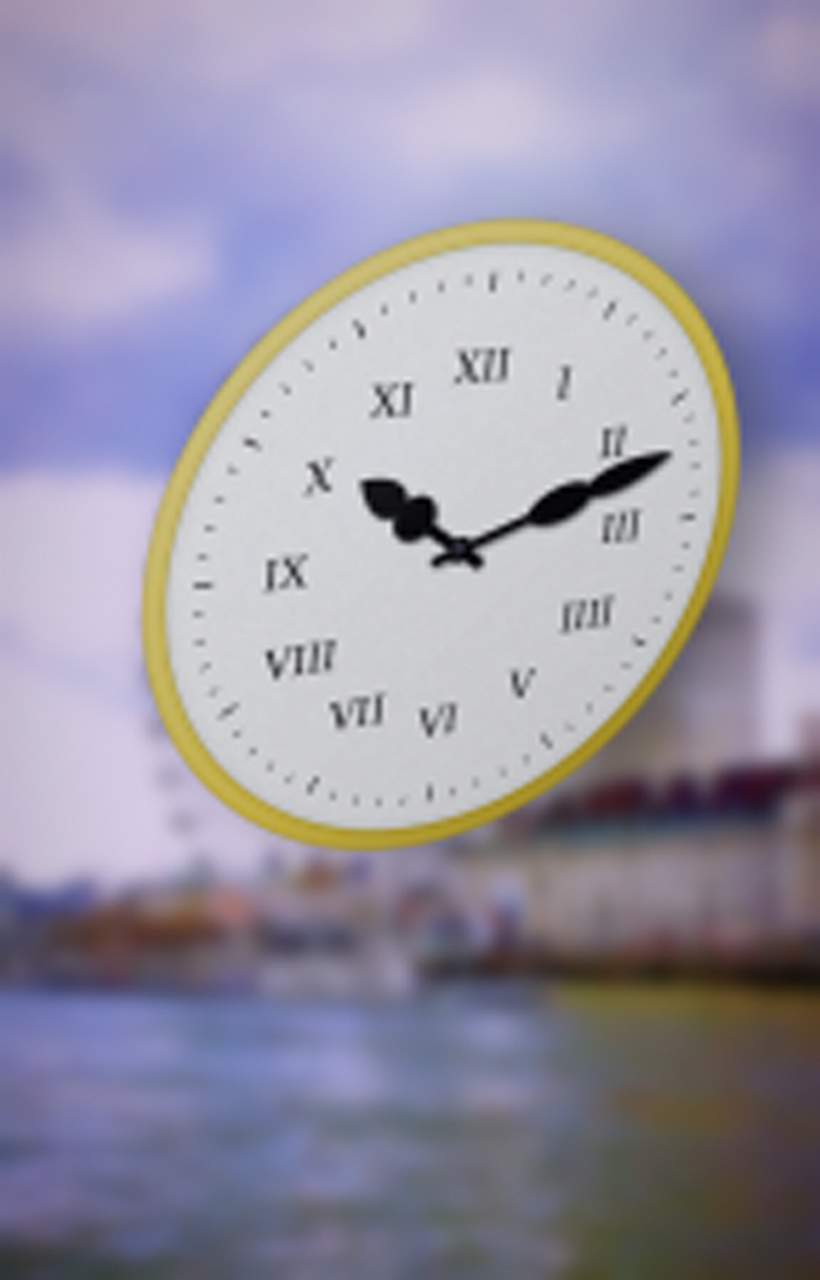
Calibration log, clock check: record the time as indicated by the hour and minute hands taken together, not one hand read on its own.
10:12
